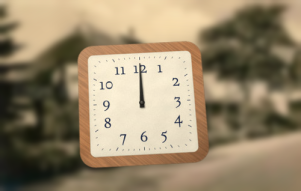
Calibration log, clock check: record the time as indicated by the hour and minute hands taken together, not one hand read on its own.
12:00
